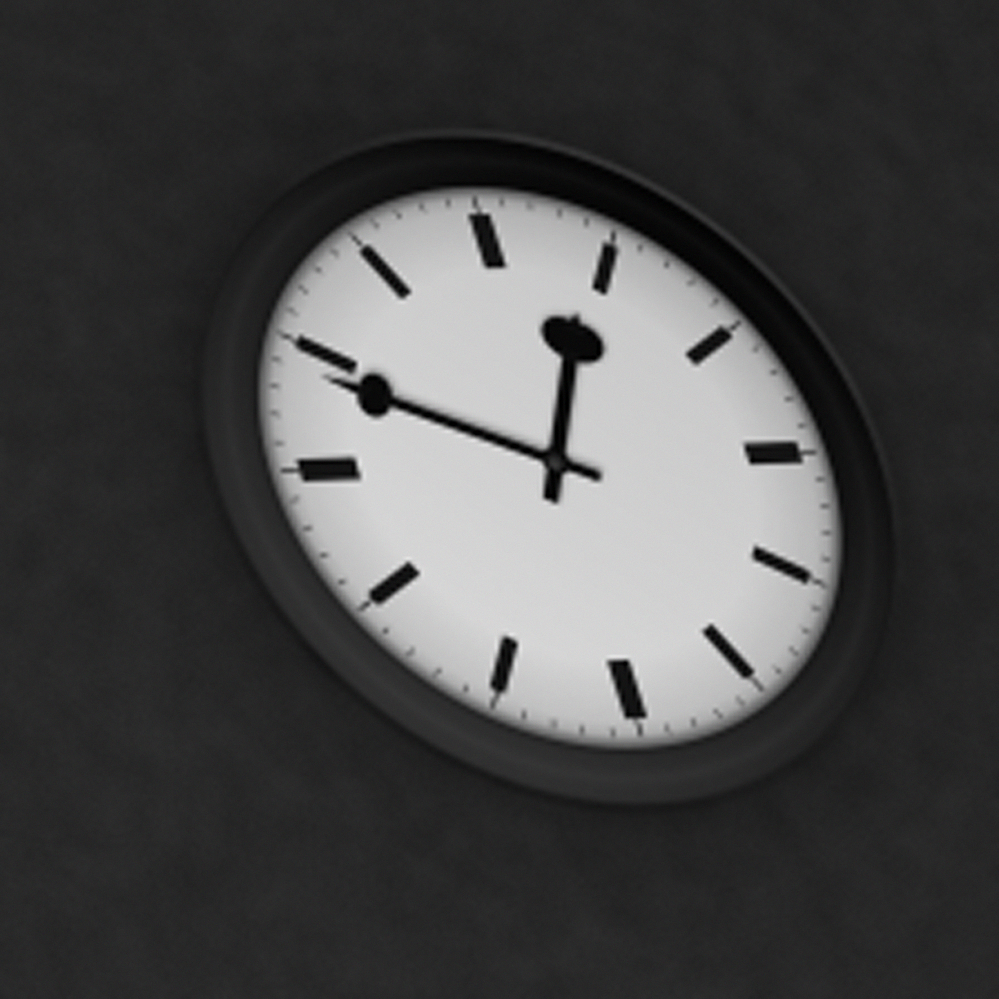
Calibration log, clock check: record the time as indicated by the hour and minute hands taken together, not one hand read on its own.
12:49
